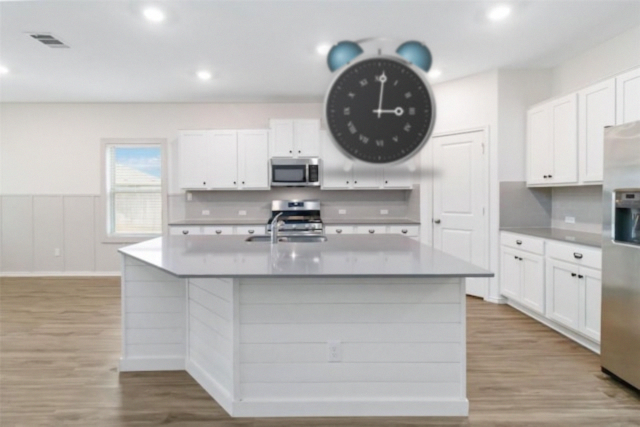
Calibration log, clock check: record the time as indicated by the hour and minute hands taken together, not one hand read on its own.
3:01
